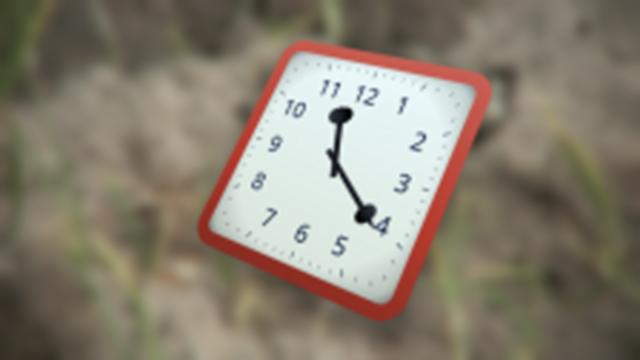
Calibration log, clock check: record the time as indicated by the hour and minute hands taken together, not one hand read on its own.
11:21
